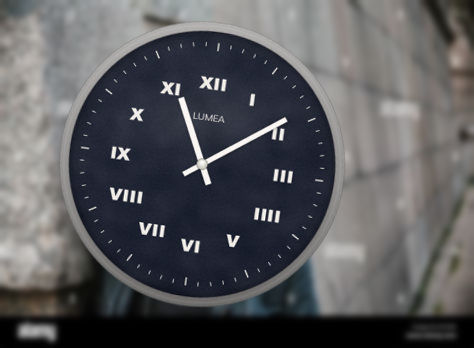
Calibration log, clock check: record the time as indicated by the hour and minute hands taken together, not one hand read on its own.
11:09
